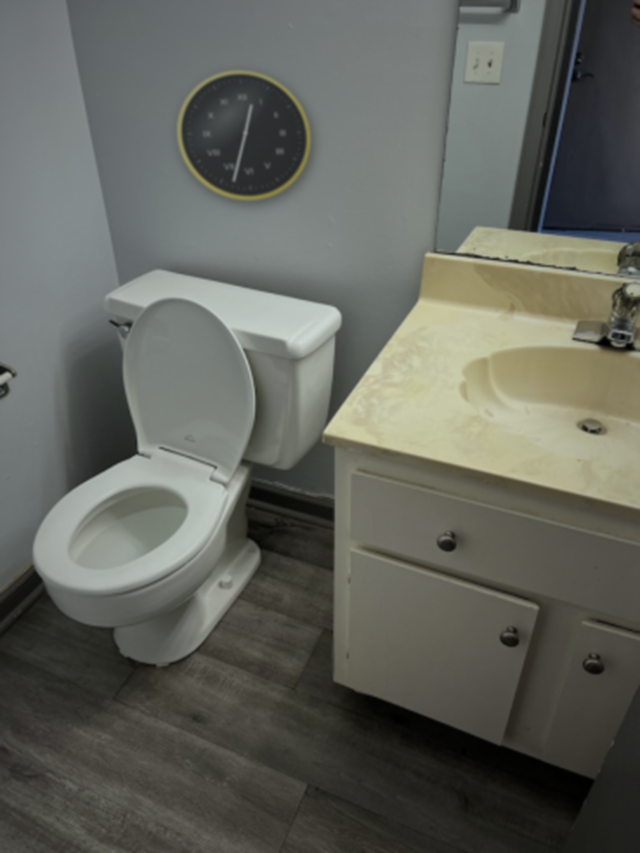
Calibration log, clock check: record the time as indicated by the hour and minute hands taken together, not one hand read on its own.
12:33
